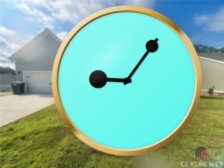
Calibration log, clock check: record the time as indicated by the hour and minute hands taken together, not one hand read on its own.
9:06
